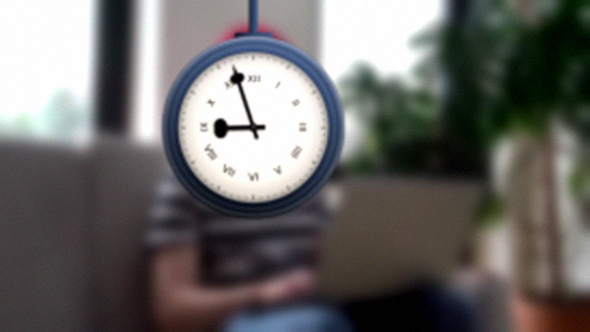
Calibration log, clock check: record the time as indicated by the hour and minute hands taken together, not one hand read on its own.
8:57
